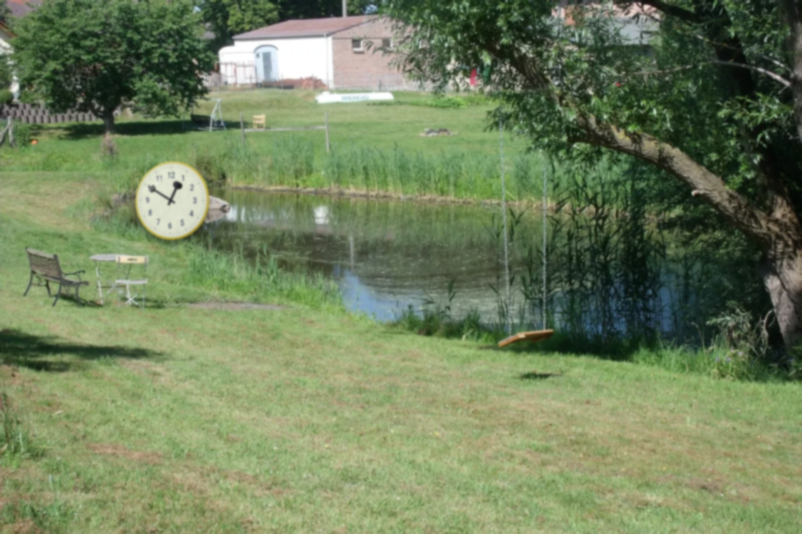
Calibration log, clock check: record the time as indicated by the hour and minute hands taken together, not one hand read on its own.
12:50
